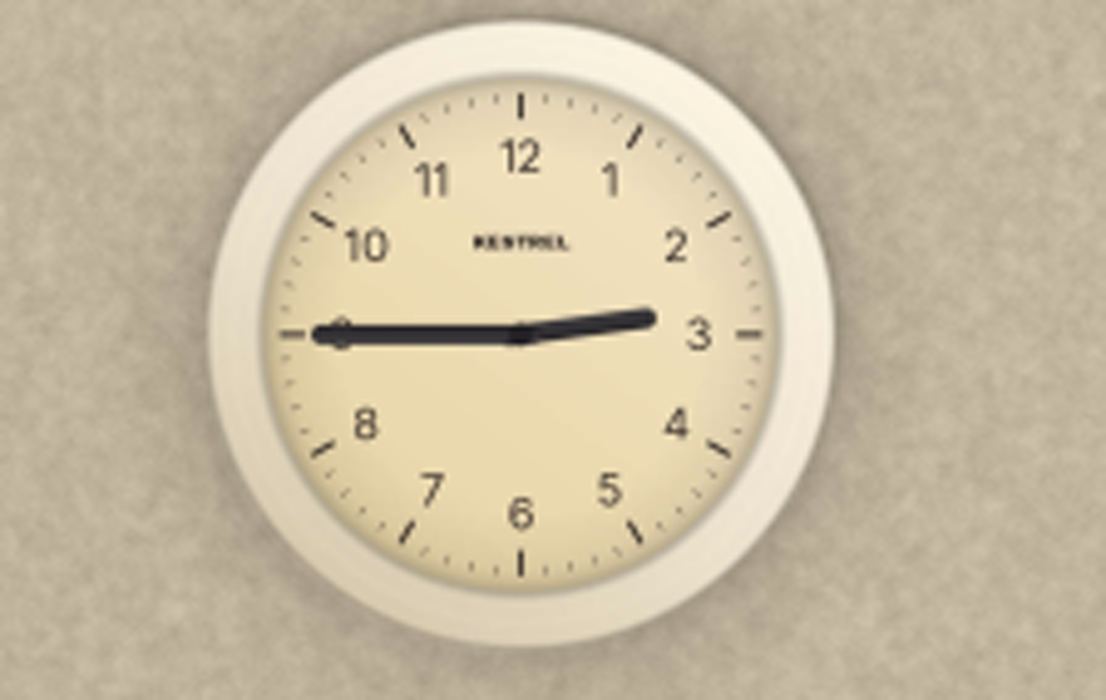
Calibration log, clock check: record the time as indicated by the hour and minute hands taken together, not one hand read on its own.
2:45
